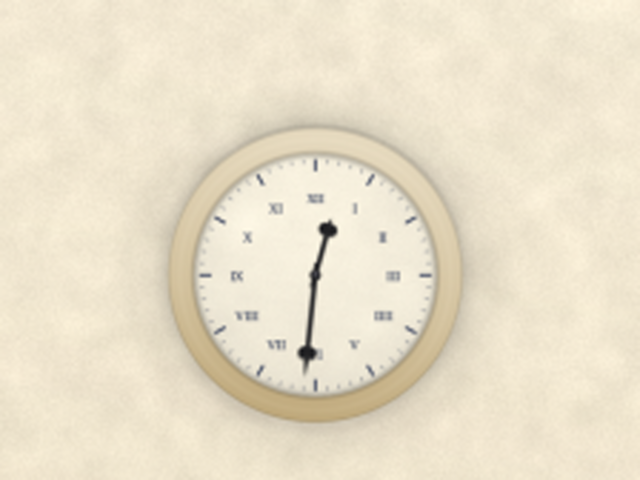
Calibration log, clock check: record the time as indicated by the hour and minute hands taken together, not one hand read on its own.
12:31
